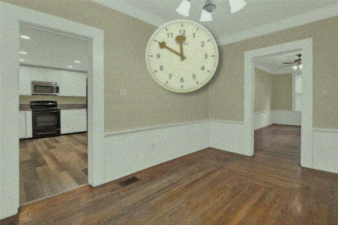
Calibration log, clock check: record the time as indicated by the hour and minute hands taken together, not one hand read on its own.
11:50
